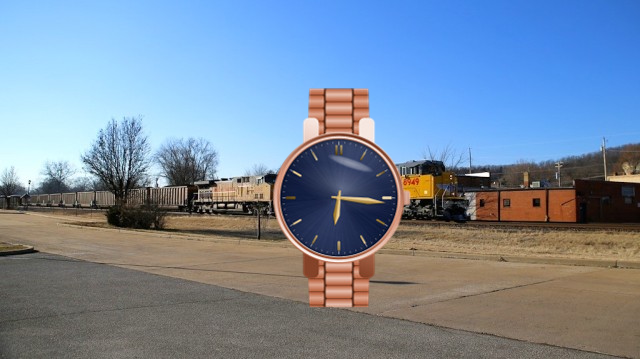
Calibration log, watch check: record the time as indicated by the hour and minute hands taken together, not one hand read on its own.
6:16
